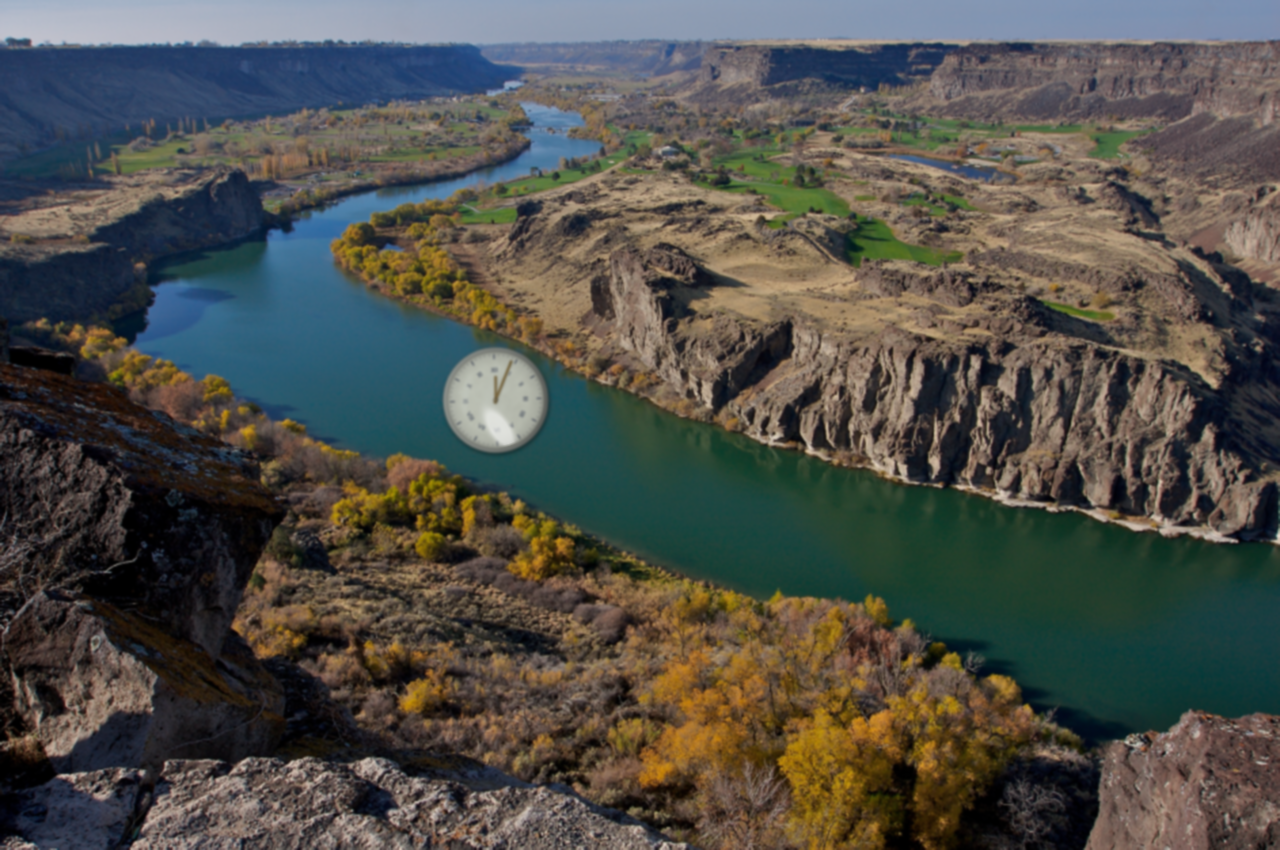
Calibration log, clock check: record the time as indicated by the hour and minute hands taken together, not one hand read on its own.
12:04
